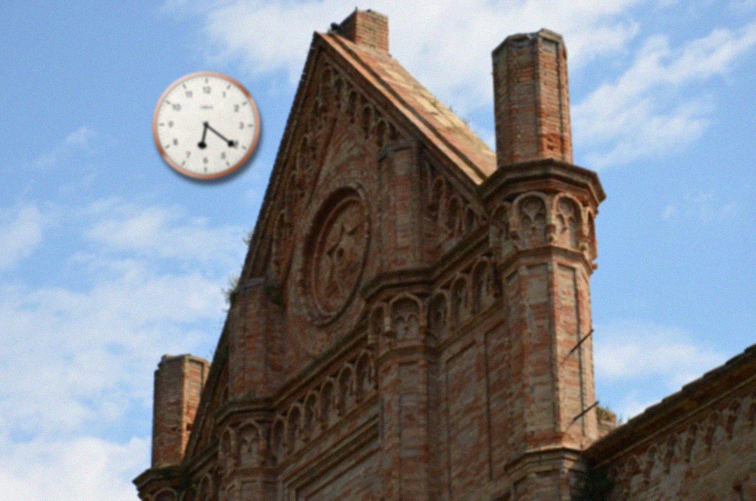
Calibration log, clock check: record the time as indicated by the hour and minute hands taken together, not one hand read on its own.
6:21
